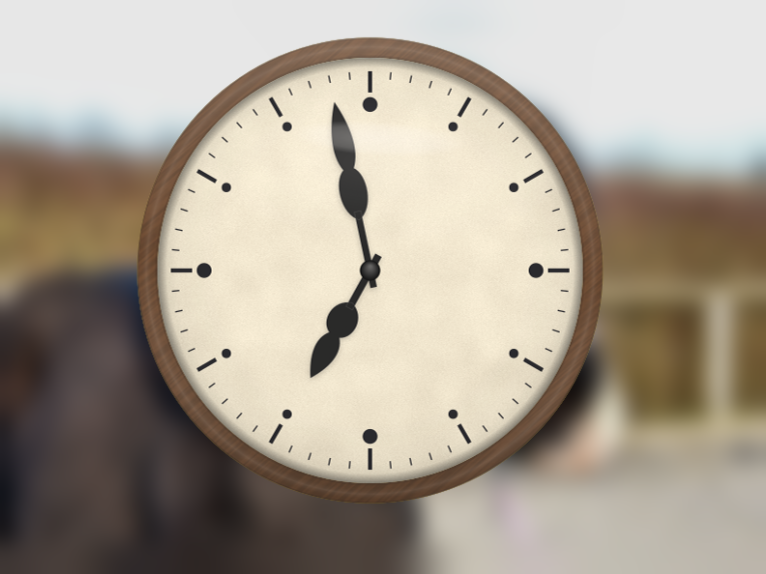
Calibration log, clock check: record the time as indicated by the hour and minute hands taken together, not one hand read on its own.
6:58
